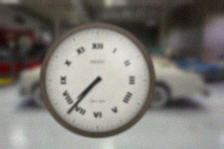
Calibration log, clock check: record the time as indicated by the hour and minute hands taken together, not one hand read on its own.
7:37
